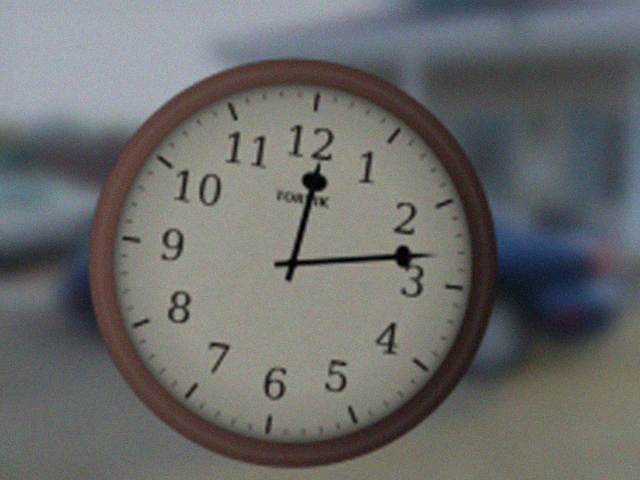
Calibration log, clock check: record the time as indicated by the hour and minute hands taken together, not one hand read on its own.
12:13
